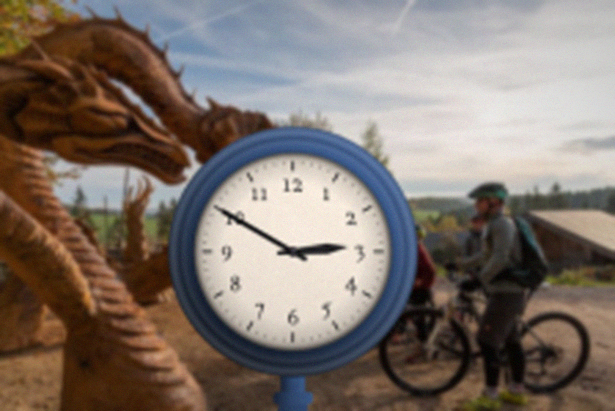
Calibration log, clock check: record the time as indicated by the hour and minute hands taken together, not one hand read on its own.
2:50
